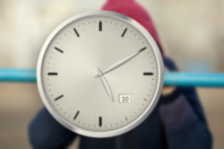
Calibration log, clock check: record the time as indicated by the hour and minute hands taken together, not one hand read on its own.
5:10
